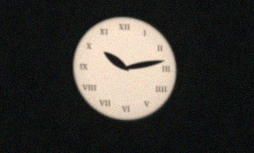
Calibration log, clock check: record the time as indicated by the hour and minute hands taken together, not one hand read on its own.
10:13
